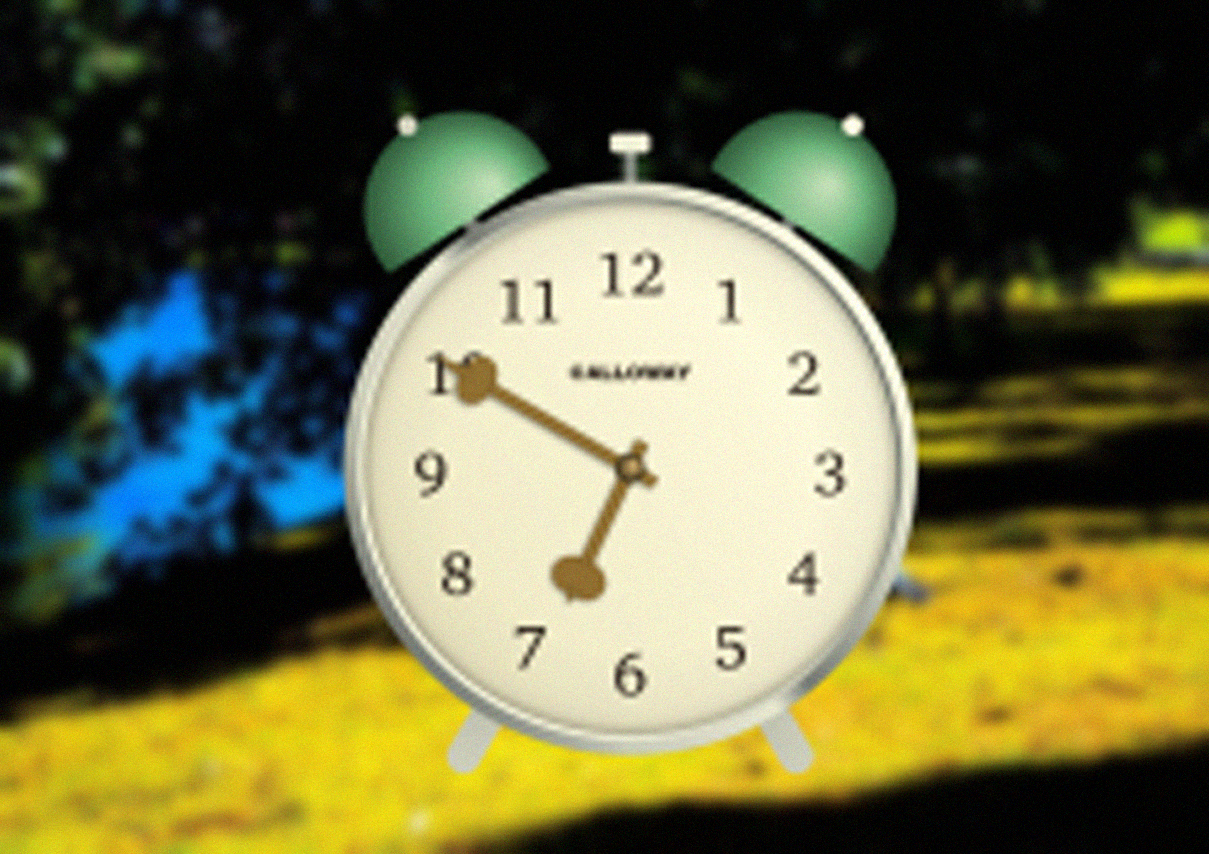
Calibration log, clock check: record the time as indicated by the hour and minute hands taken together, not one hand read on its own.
6:50
